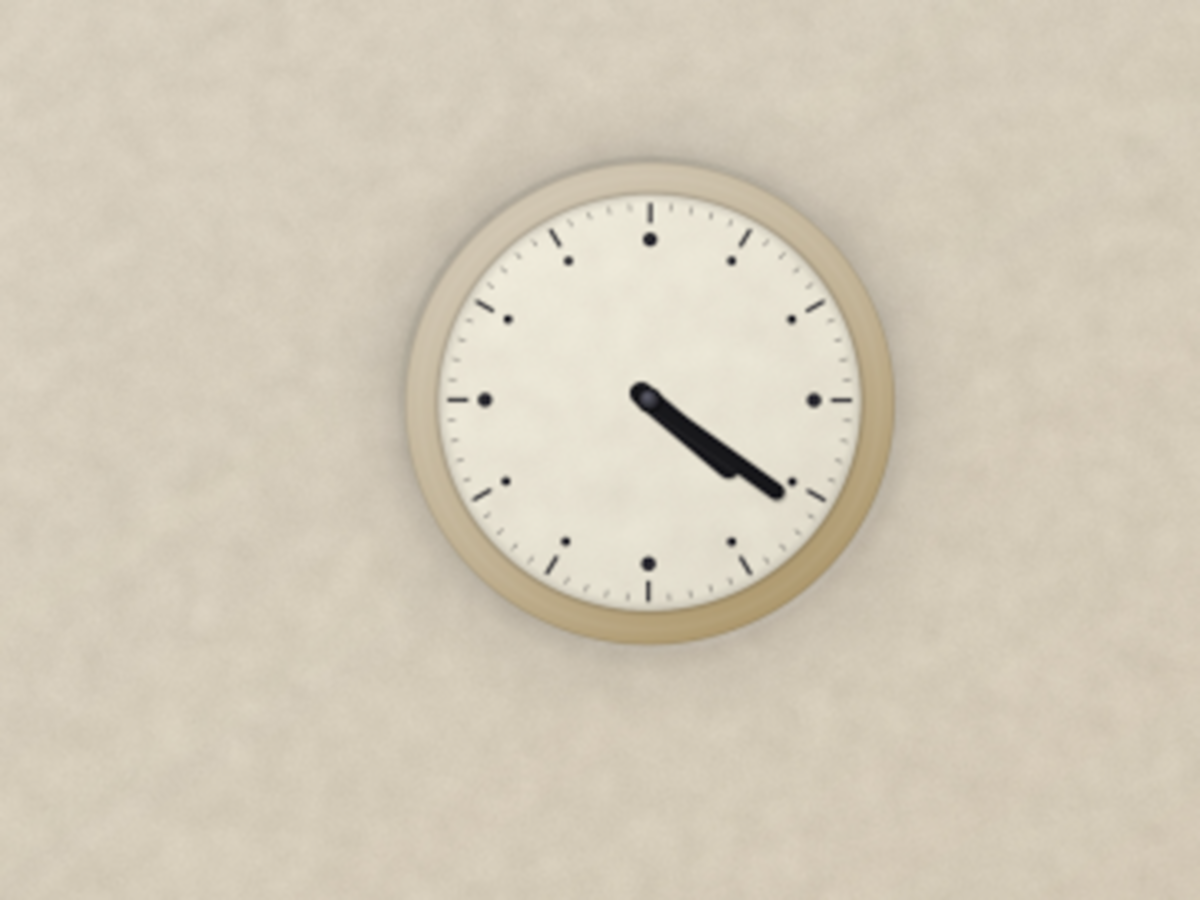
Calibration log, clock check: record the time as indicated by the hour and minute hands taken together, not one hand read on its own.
4:21
